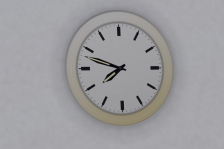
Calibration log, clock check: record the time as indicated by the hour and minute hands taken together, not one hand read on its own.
7:48
